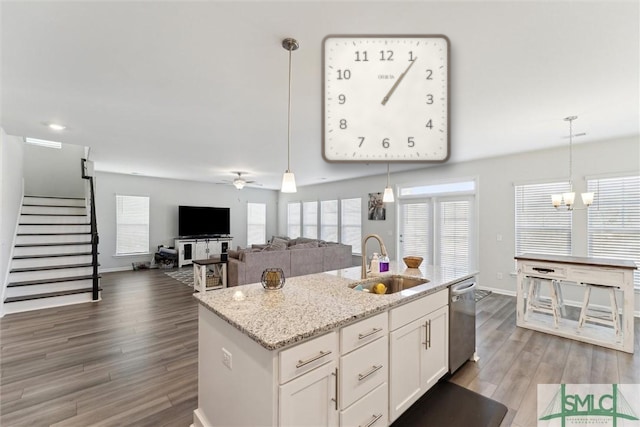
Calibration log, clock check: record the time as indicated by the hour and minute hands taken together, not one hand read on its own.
1:06
